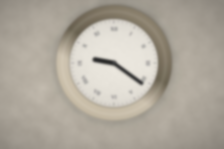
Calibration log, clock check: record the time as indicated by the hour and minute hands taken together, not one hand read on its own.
9:21
